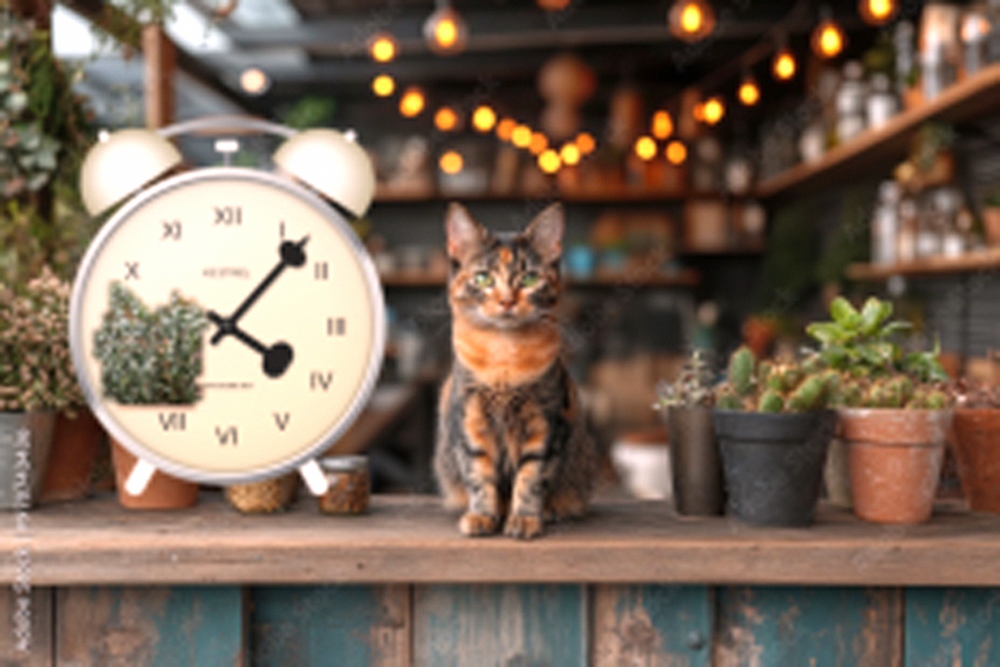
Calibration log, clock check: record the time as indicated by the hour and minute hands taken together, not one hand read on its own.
4:07
